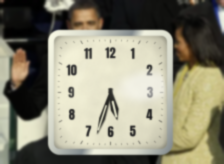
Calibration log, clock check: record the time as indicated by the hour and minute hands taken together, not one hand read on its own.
5:33
